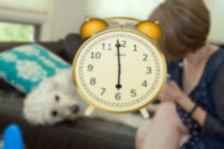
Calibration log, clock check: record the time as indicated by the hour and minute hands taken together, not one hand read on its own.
5:59
